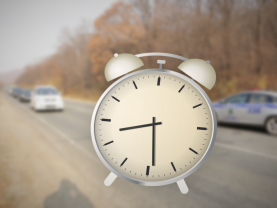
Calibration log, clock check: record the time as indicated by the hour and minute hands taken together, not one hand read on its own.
8:29
